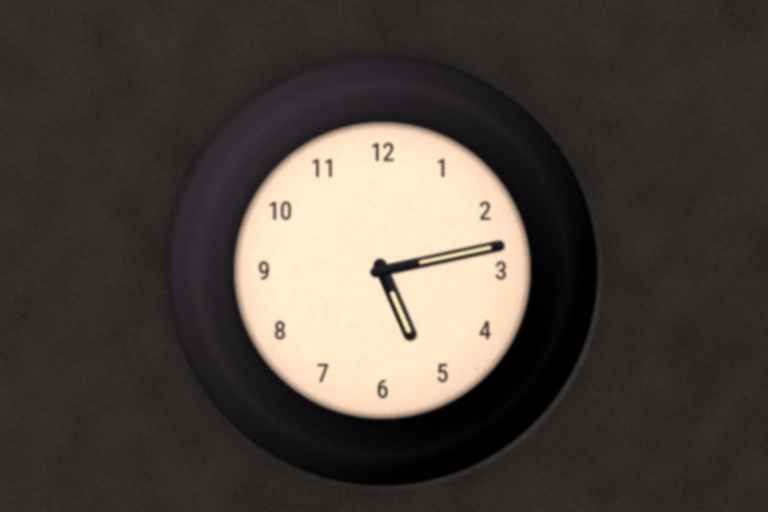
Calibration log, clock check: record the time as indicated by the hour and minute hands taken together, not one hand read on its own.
5:13
